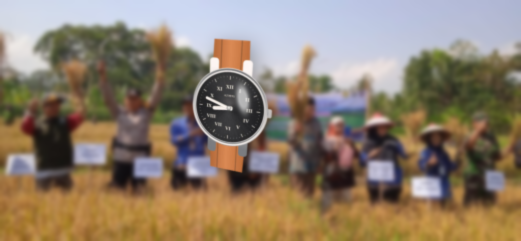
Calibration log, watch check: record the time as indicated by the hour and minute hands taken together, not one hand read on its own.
8:48
